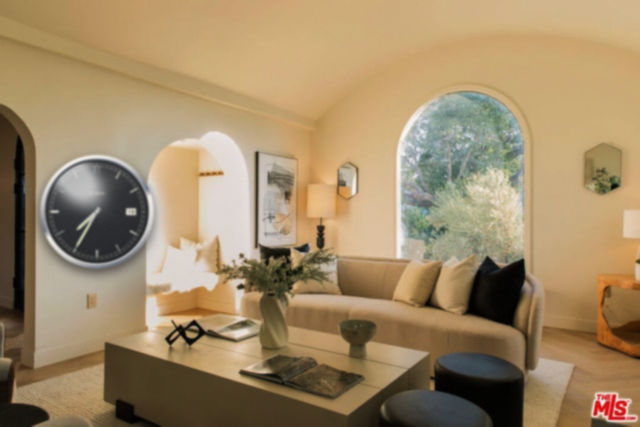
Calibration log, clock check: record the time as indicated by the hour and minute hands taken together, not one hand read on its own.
7:35
